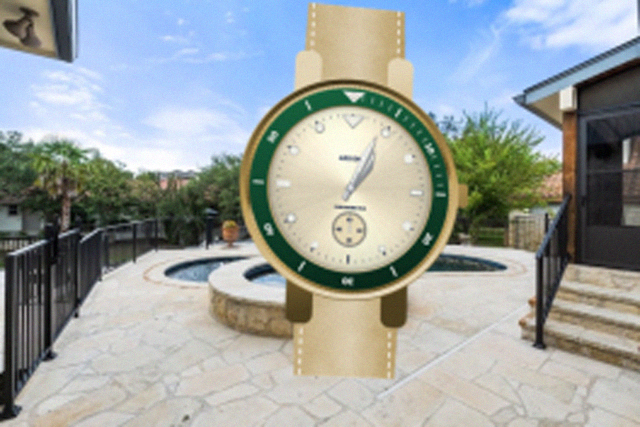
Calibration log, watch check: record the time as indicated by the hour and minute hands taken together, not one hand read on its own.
1:04
